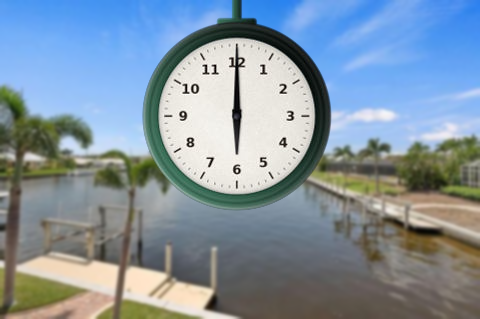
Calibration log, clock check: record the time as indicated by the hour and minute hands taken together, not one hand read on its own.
6:00
